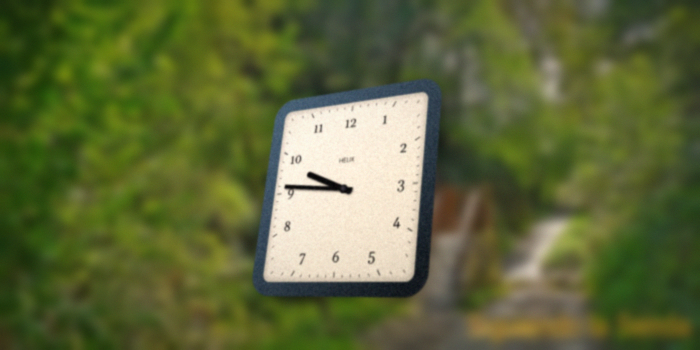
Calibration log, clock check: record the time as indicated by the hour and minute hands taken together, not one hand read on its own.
9:46
